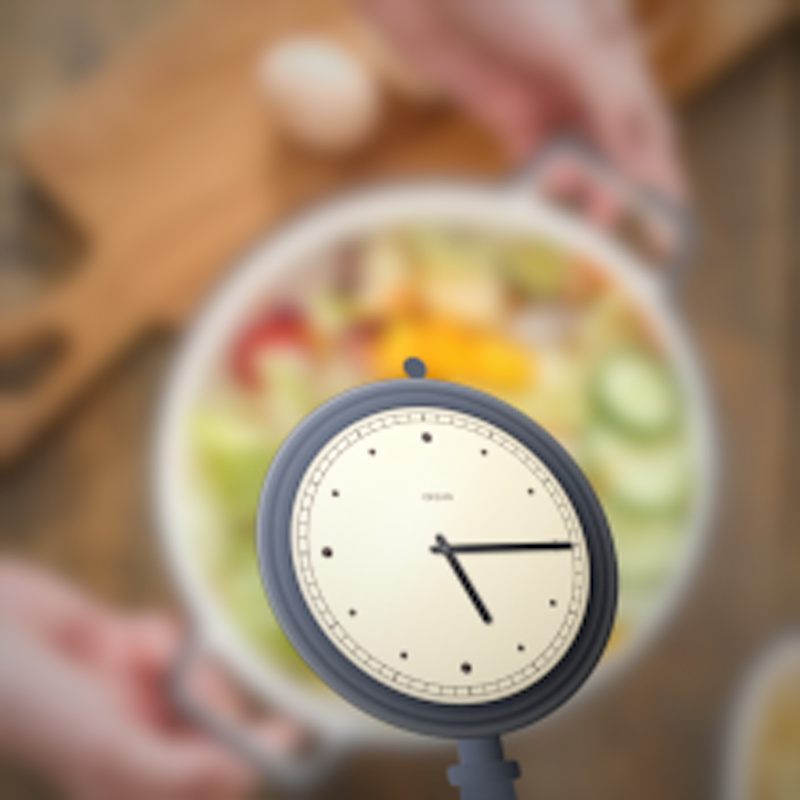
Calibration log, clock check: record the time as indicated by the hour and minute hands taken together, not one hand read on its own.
5:15
